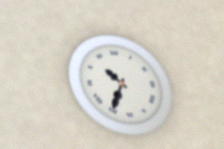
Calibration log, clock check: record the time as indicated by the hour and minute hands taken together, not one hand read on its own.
10:35
